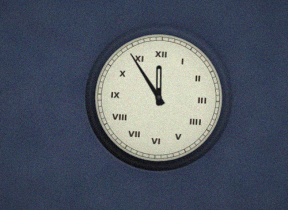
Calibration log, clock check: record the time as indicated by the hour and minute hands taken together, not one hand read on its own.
11:54
